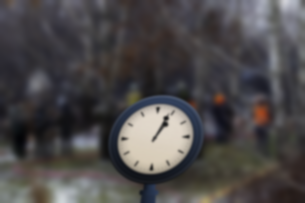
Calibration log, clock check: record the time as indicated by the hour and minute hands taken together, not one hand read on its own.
1:04
